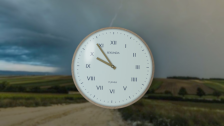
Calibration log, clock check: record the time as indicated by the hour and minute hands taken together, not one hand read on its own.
9:54
